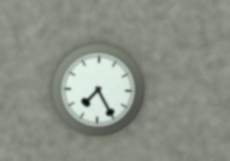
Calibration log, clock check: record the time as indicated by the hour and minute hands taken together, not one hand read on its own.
7:25
